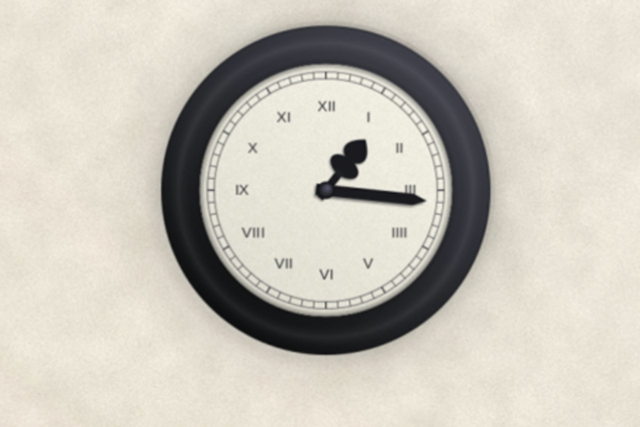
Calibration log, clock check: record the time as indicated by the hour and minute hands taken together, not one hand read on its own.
1:16
